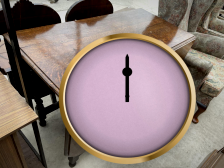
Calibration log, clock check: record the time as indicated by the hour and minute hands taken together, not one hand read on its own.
12:00
